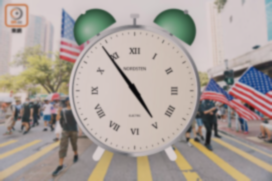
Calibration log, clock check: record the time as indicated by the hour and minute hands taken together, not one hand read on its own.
4:54
